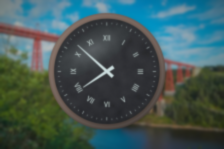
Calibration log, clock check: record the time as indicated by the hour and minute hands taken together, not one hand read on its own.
7:52
